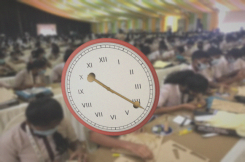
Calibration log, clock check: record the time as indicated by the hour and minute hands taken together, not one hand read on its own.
10:21
